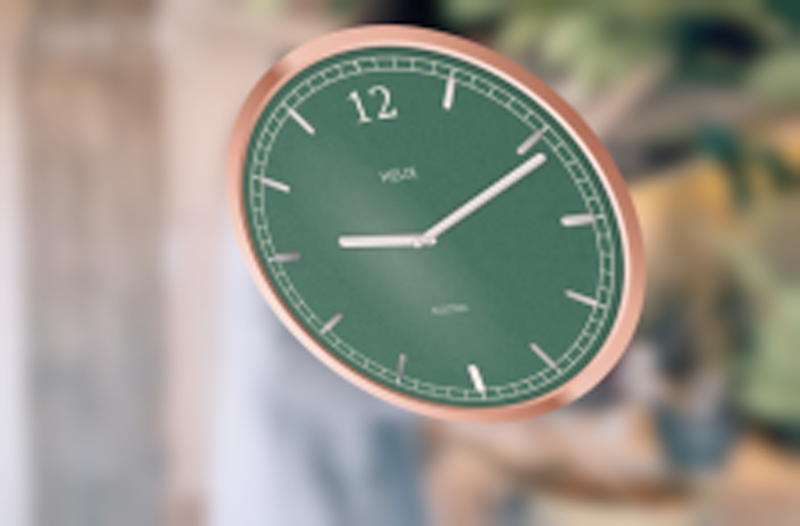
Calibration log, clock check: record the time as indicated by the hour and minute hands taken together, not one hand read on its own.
9:11
